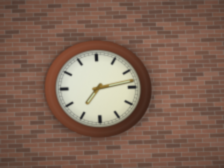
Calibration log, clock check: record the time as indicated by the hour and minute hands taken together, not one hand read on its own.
7:13
